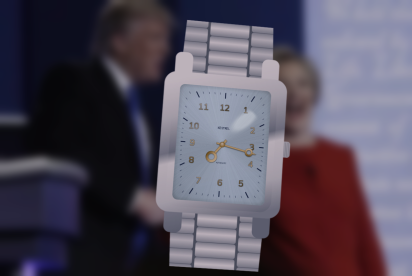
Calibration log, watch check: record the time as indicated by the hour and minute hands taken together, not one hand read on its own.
7:17
